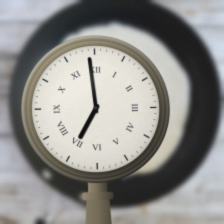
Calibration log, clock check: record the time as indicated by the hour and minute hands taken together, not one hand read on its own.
6:59
